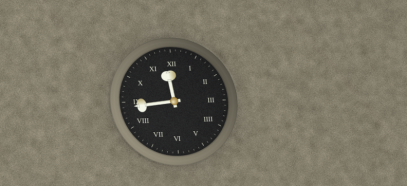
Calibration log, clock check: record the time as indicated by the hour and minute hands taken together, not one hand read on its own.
11:44
